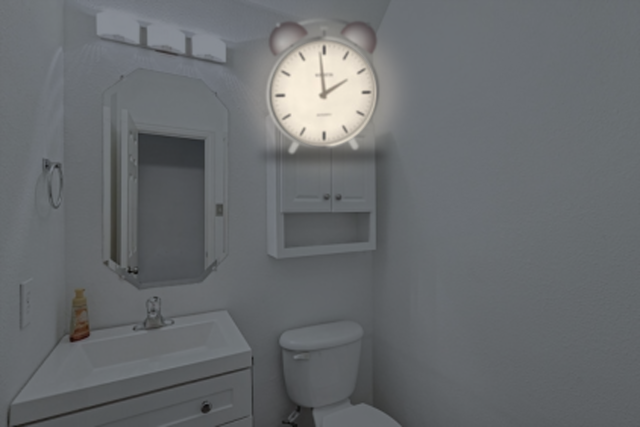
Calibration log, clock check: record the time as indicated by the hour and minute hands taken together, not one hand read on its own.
1:59
